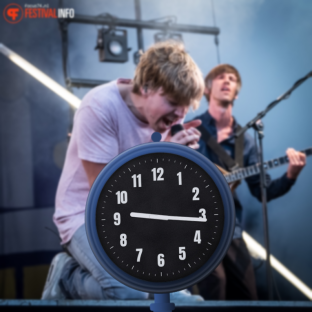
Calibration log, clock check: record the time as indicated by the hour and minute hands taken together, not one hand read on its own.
9:16
